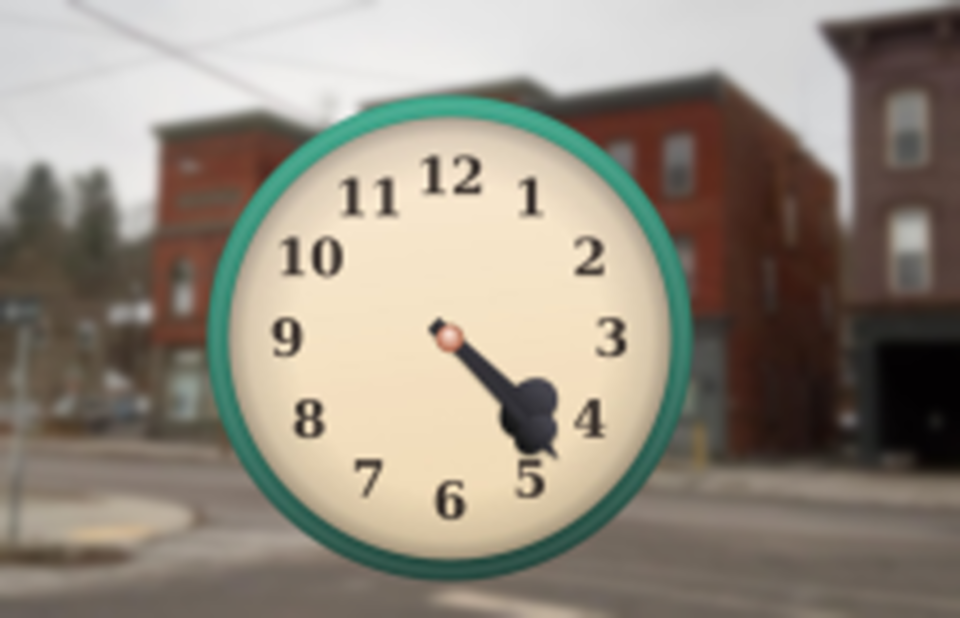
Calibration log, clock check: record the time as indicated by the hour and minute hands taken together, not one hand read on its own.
4:23
